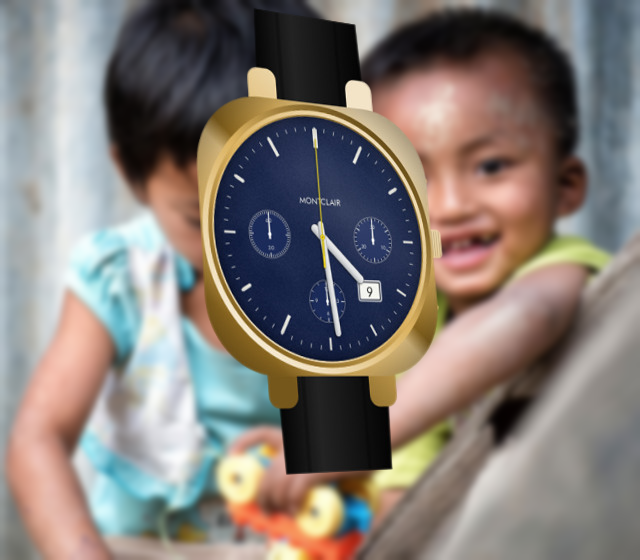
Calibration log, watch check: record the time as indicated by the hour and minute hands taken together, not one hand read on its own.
4:29
